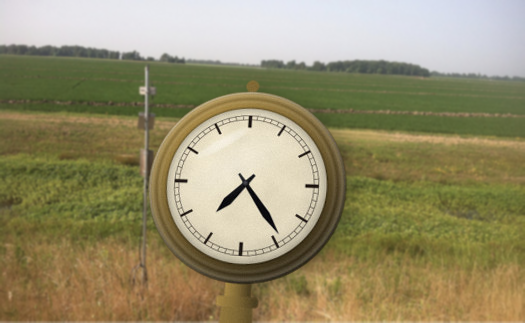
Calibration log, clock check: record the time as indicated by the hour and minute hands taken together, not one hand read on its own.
7:24
